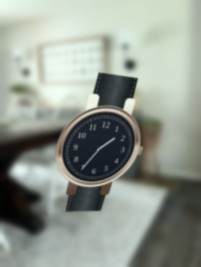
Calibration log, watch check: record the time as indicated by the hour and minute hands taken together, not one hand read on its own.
1:35
